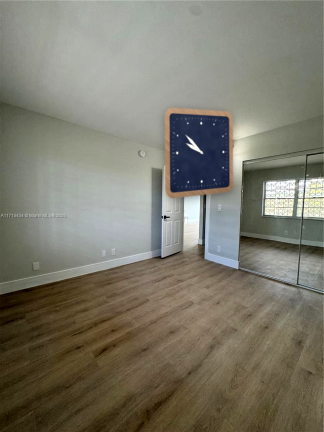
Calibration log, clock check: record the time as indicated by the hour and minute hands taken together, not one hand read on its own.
9:52
